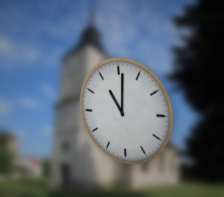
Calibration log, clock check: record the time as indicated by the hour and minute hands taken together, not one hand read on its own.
11:01
